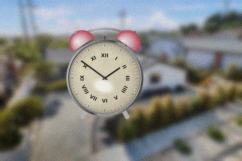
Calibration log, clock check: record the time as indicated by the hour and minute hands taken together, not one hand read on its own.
1:51
